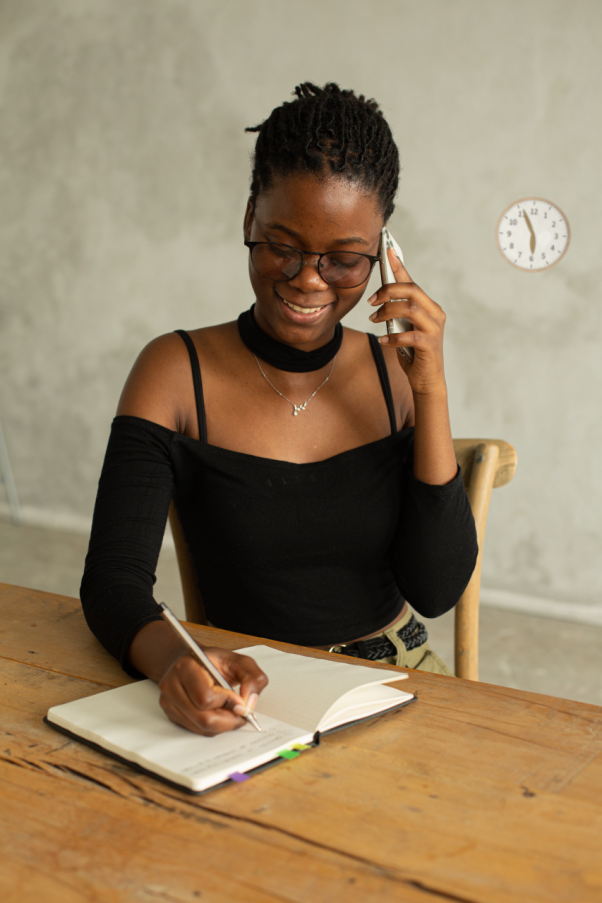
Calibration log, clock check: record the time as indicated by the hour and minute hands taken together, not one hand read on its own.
5:56
